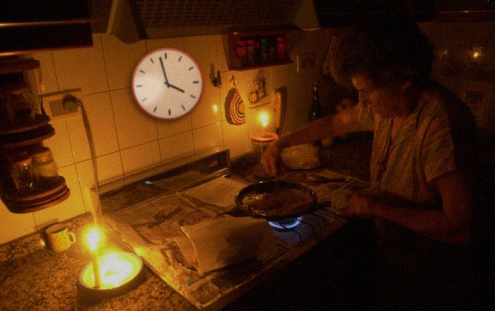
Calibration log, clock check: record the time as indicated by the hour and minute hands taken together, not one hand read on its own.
3:58
